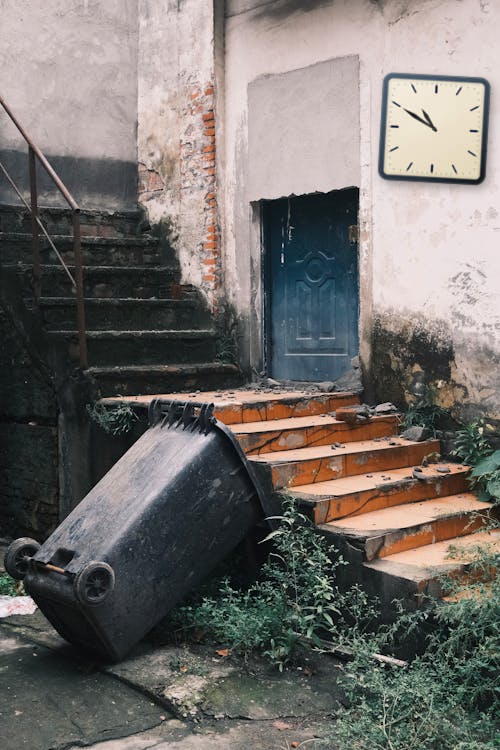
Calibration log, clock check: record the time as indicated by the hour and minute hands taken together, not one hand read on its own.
10:50
